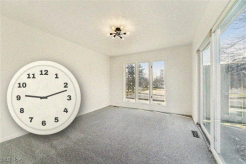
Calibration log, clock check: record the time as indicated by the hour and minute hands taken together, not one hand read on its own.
9:12
